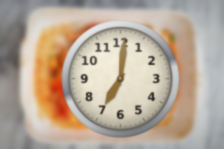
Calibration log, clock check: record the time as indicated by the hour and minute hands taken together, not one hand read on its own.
7:01
